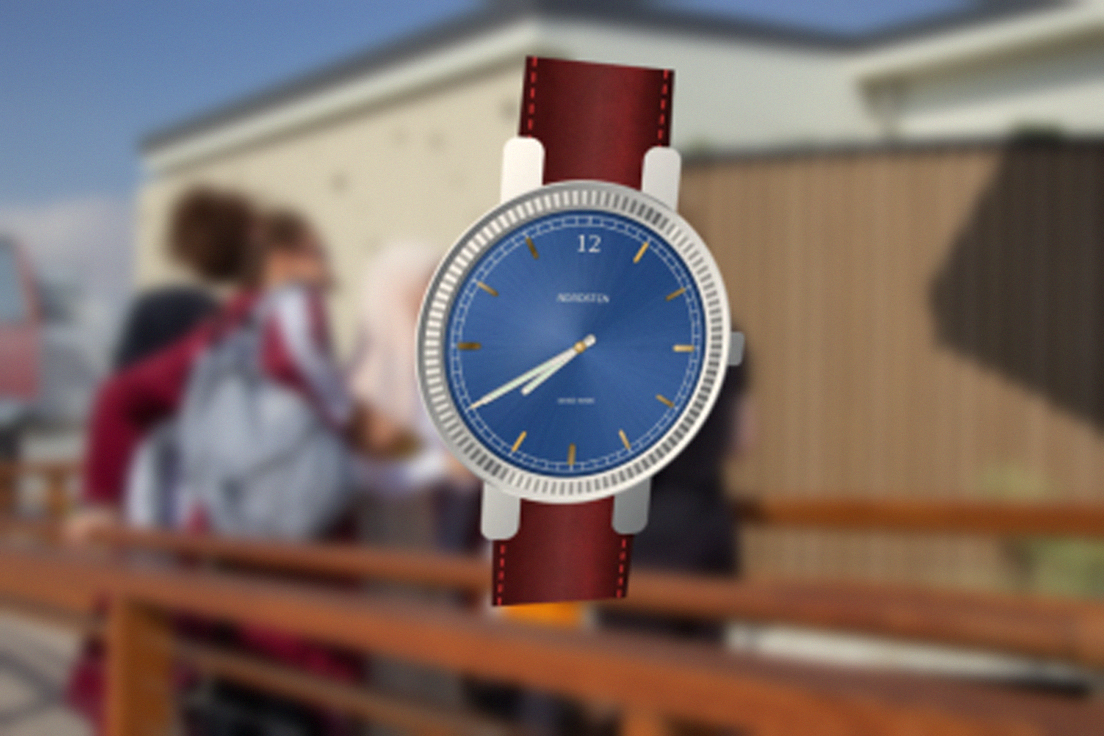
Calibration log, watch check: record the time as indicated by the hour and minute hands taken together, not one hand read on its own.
7:40
